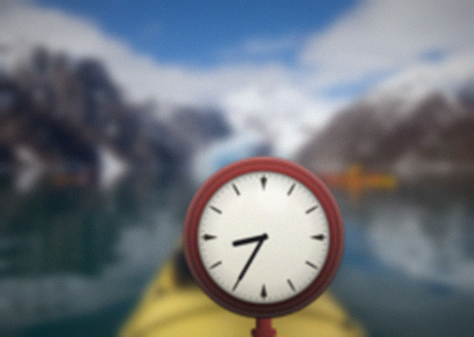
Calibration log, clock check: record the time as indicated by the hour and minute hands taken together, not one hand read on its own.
8:35
